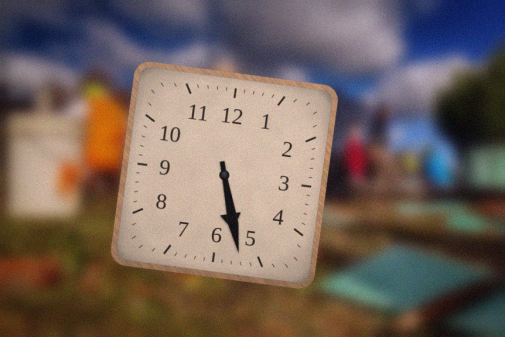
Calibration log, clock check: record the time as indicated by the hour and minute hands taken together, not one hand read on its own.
5:27
